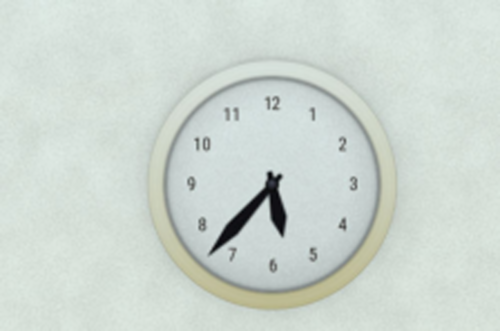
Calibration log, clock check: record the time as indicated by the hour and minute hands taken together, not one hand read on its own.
5:37
